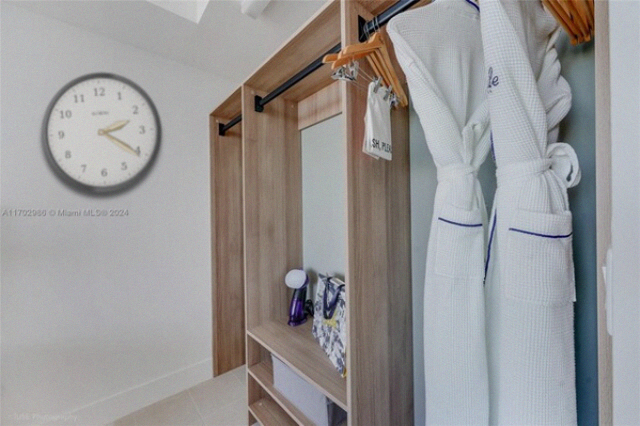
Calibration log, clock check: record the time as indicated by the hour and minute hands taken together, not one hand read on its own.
2:21
